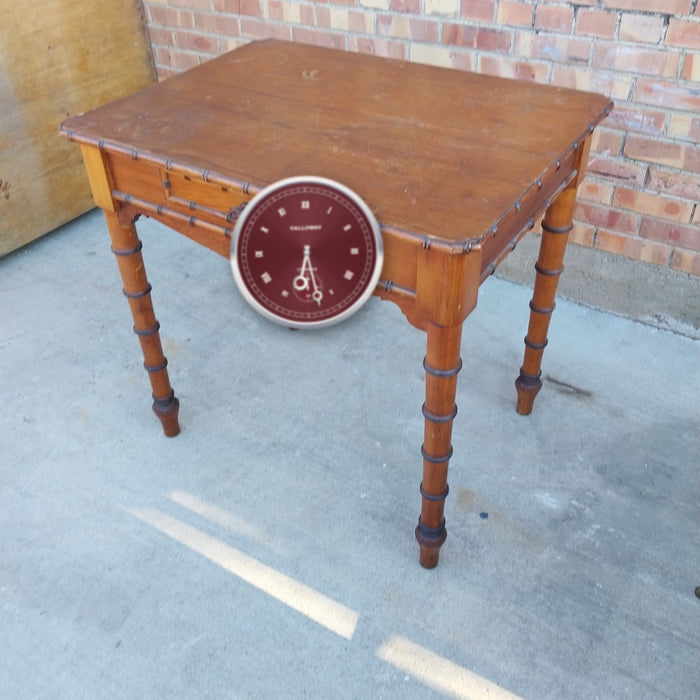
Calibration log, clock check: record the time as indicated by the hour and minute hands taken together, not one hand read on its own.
6:28
